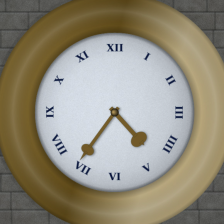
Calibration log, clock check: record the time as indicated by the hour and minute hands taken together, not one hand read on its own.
4:36
